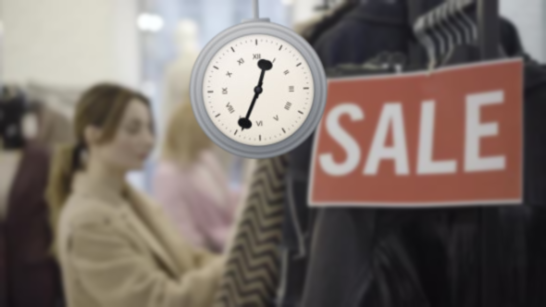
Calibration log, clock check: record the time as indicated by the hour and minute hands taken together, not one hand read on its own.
12:34
